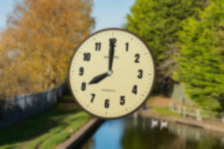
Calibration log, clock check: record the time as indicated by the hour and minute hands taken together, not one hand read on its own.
8:00
